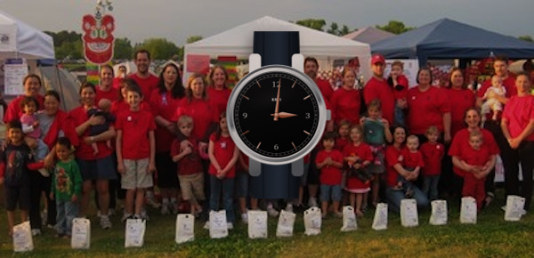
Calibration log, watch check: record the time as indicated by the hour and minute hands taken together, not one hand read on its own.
3:01
